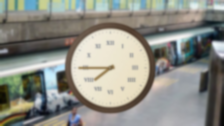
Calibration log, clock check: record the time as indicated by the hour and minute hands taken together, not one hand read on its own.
7:45
